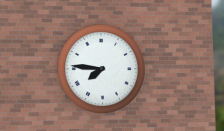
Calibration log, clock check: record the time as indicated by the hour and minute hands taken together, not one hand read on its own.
7:46
